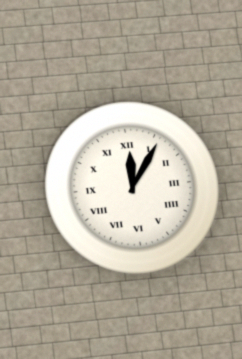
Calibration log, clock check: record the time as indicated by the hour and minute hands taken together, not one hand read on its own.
12:06
